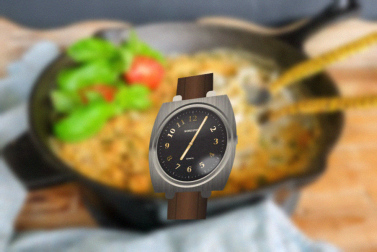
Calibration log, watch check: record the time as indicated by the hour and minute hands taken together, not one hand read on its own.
7:05
